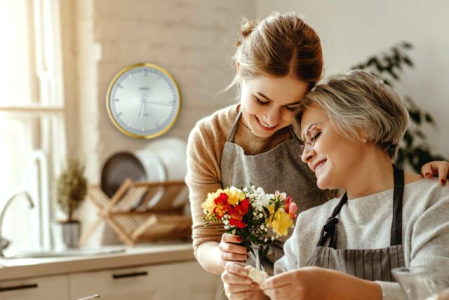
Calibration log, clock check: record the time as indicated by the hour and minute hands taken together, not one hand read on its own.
6:16
